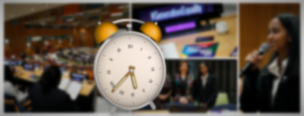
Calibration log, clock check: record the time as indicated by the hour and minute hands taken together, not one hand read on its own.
5:38
